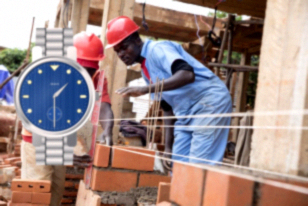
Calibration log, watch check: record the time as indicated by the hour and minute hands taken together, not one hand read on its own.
1:30
